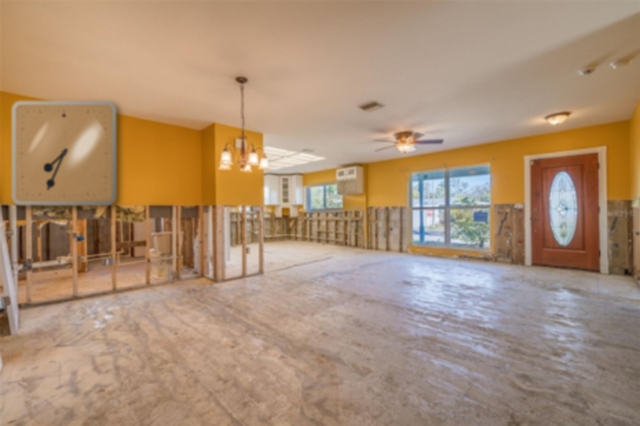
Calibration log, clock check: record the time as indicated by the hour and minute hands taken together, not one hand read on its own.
7:34
